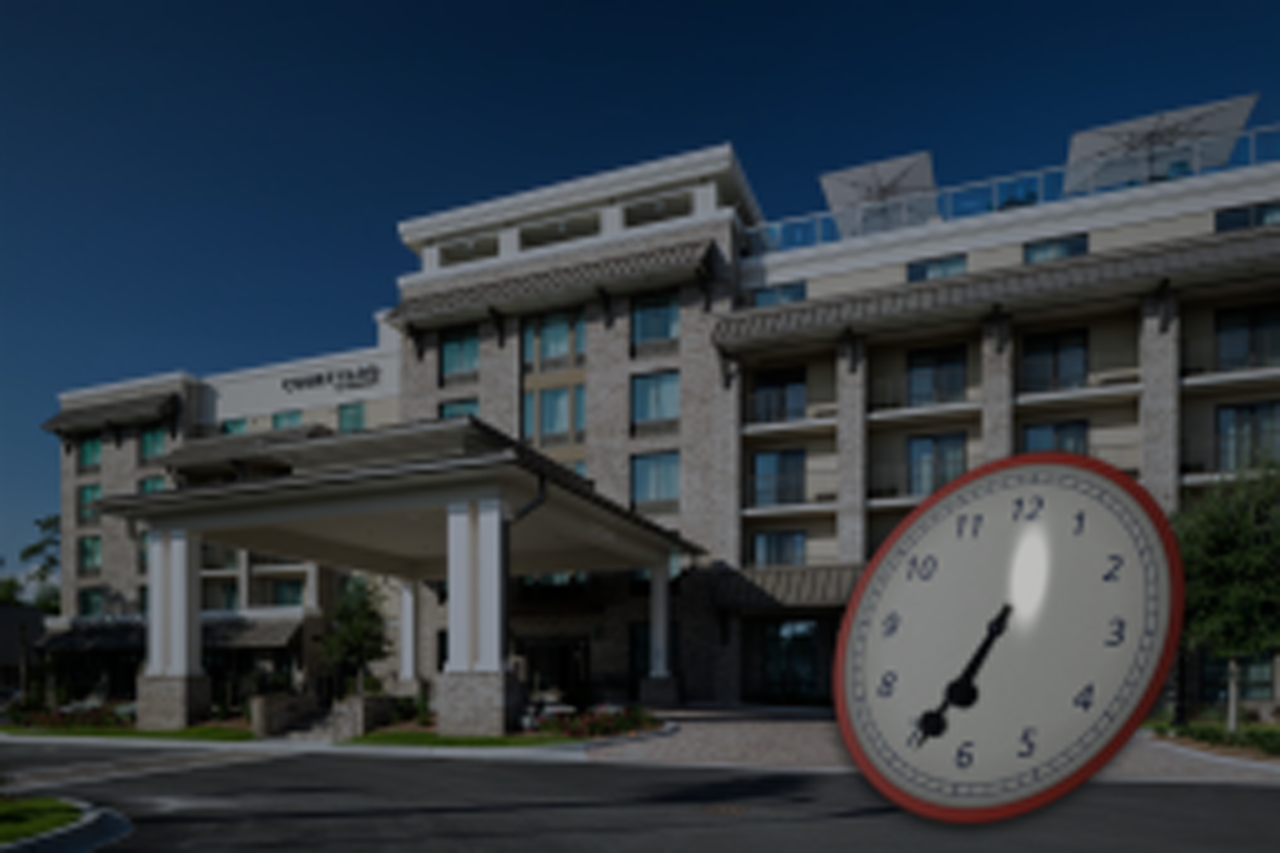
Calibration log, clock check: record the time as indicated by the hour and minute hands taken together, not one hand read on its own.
6:34
